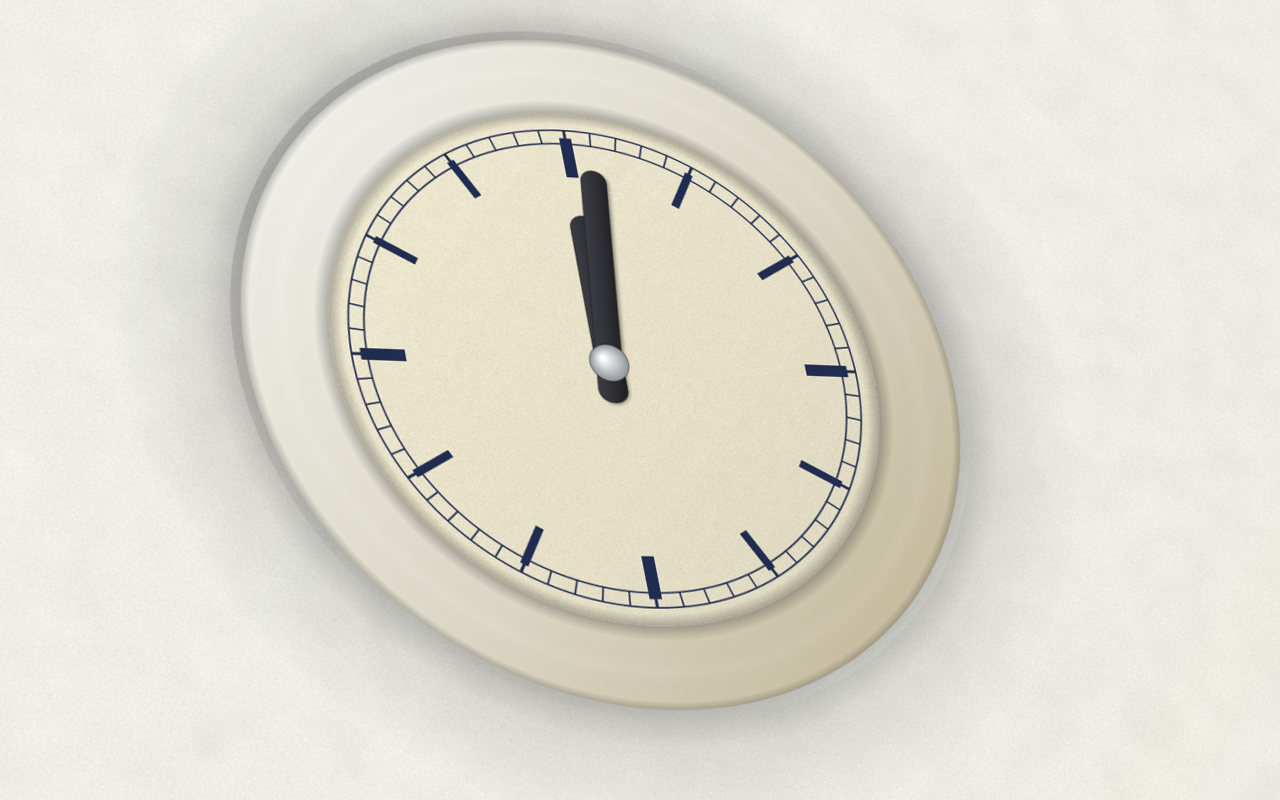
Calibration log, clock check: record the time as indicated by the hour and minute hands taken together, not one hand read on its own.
12:01
